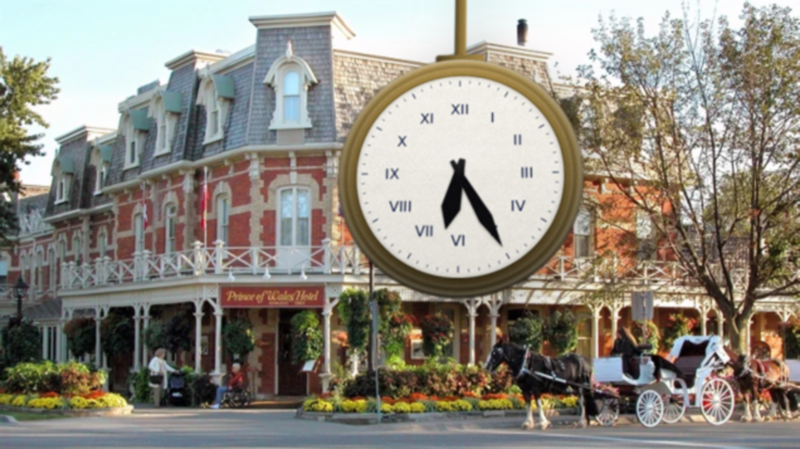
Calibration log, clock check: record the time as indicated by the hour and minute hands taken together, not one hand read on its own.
6:25
